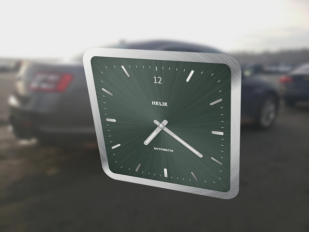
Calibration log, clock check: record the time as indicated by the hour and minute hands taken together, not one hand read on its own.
7:21
